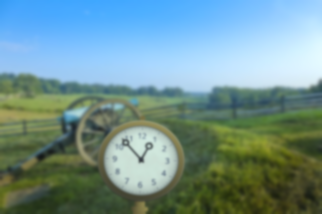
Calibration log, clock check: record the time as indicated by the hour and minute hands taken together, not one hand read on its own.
12:53
